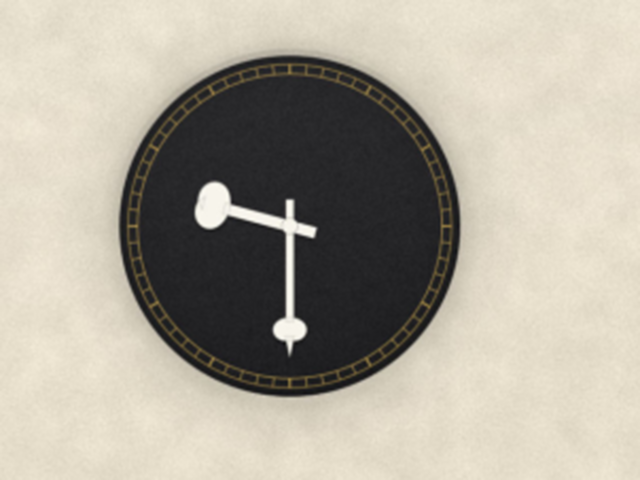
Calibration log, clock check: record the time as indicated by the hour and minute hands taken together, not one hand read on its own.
9:30
